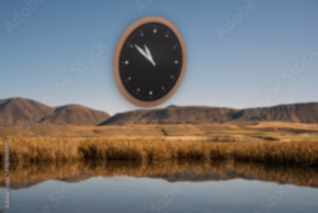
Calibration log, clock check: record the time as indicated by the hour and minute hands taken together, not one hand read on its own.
10:51
